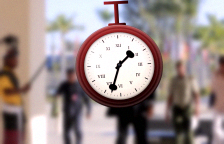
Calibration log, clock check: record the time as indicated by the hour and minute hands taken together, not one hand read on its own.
1:33
